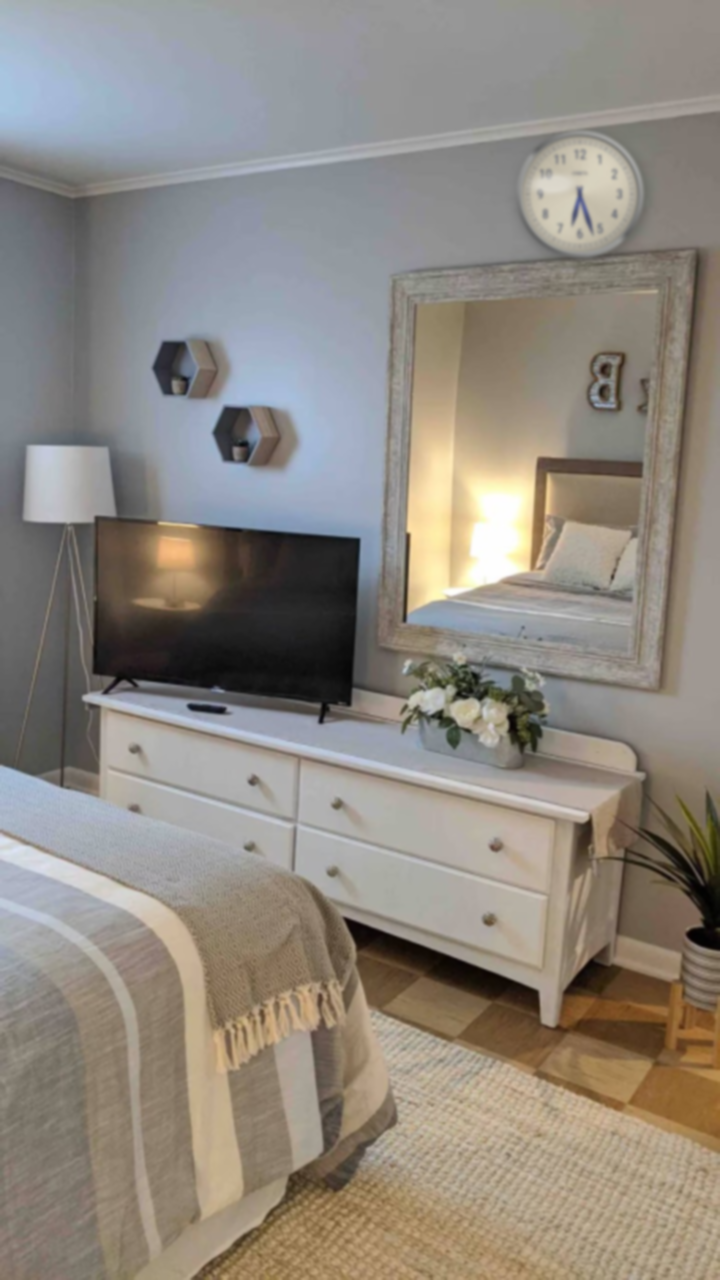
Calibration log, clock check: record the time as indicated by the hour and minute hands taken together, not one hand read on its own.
6:27
